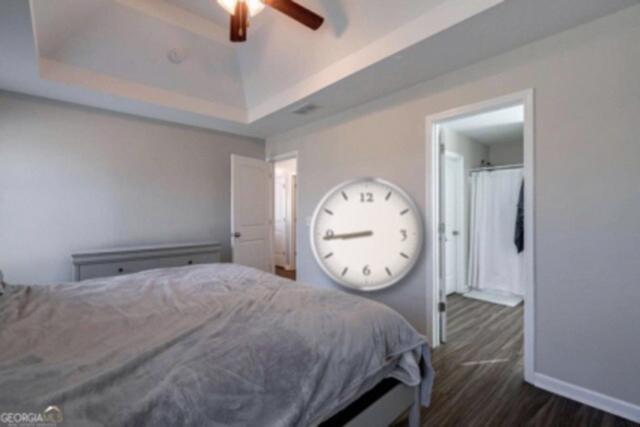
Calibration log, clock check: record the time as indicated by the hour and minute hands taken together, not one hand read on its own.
8:44
